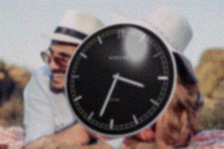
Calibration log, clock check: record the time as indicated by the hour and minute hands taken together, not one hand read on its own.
3:33
